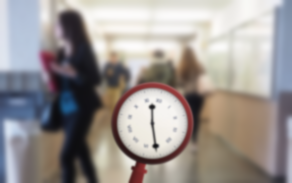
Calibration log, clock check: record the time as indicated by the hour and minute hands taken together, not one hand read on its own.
11:26
